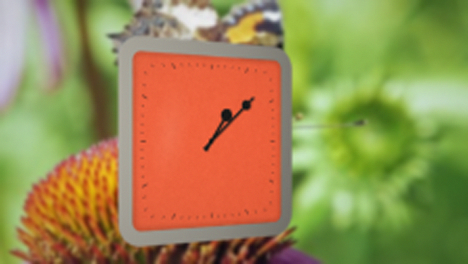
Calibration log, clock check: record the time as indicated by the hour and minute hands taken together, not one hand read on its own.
1:08
